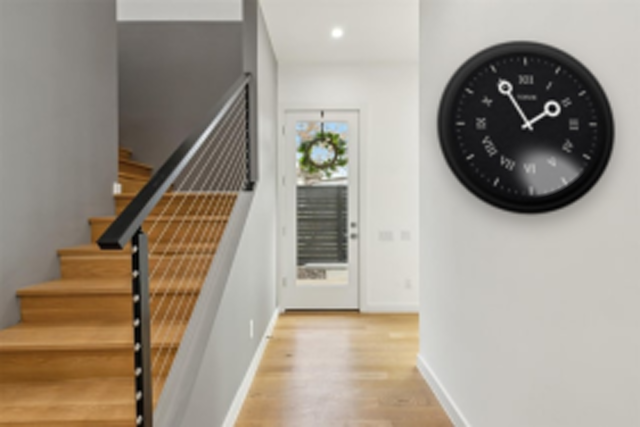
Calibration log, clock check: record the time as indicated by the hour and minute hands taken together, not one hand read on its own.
1:55
